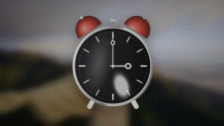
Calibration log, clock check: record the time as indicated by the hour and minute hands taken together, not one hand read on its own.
3:00
